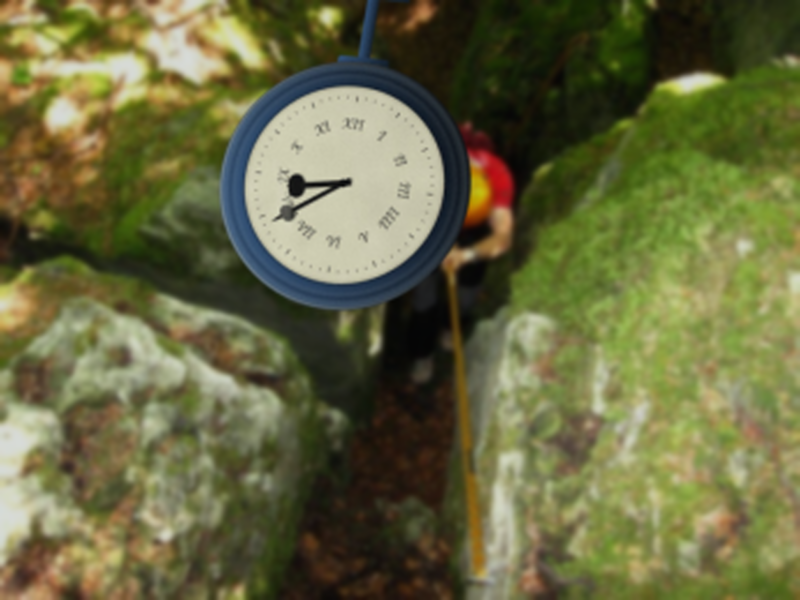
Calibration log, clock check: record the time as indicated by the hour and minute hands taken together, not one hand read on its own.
8:39
